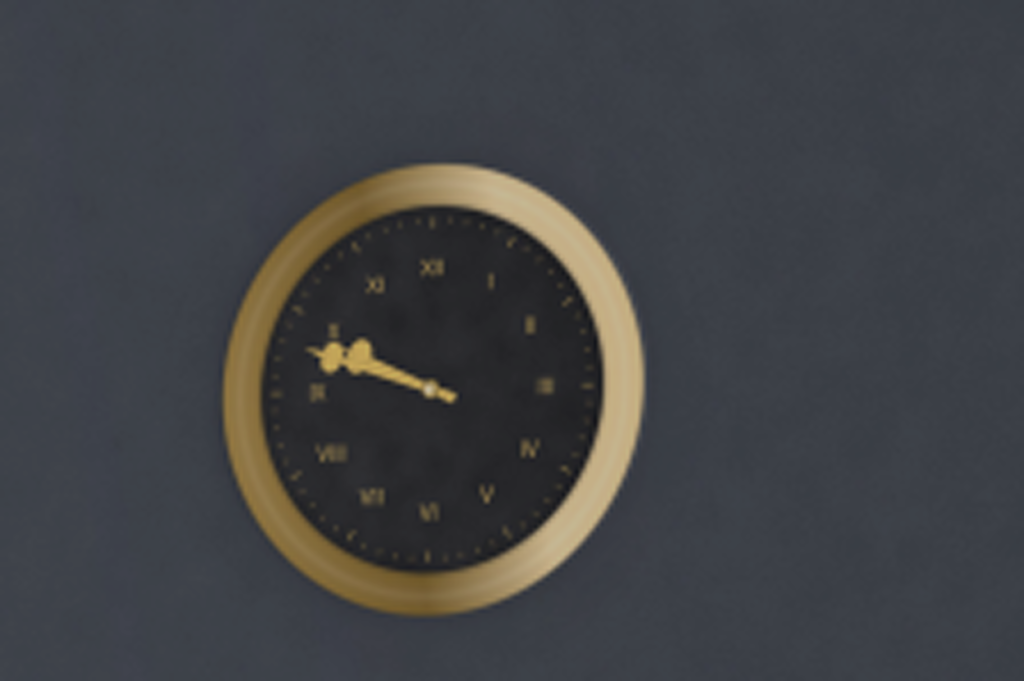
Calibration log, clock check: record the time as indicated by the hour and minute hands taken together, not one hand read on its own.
9:48
